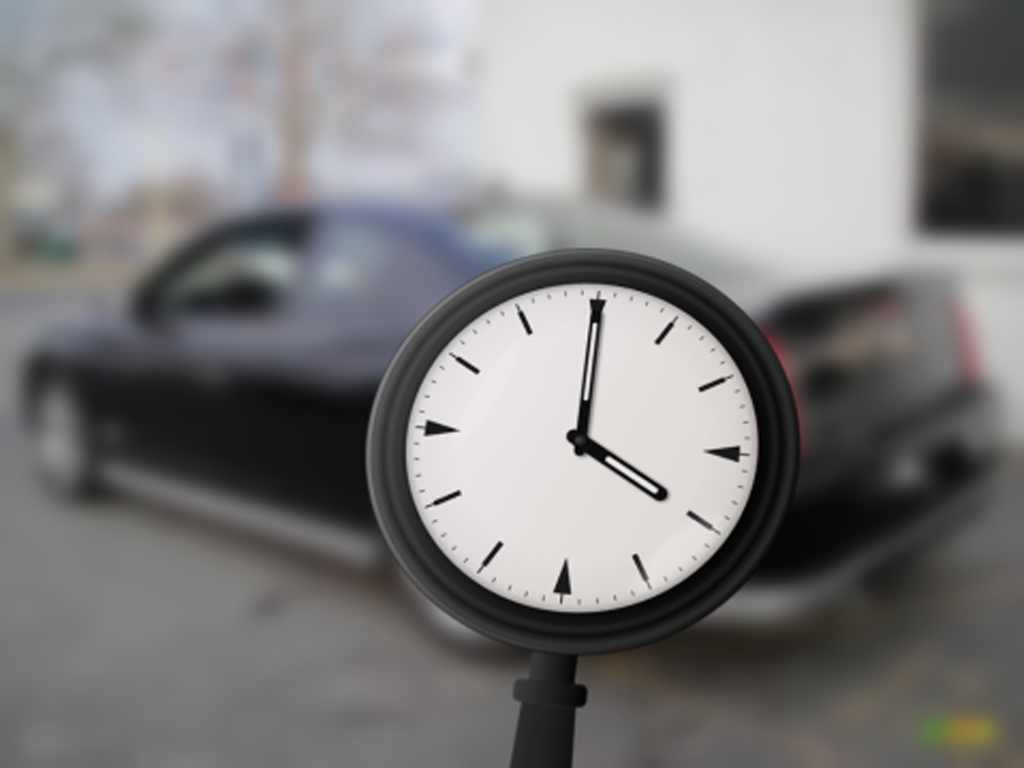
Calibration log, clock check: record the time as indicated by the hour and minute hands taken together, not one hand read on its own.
4:00
